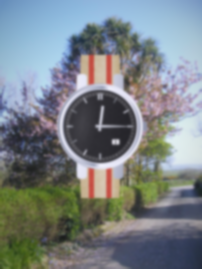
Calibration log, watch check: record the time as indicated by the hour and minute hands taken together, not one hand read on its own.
12:15
